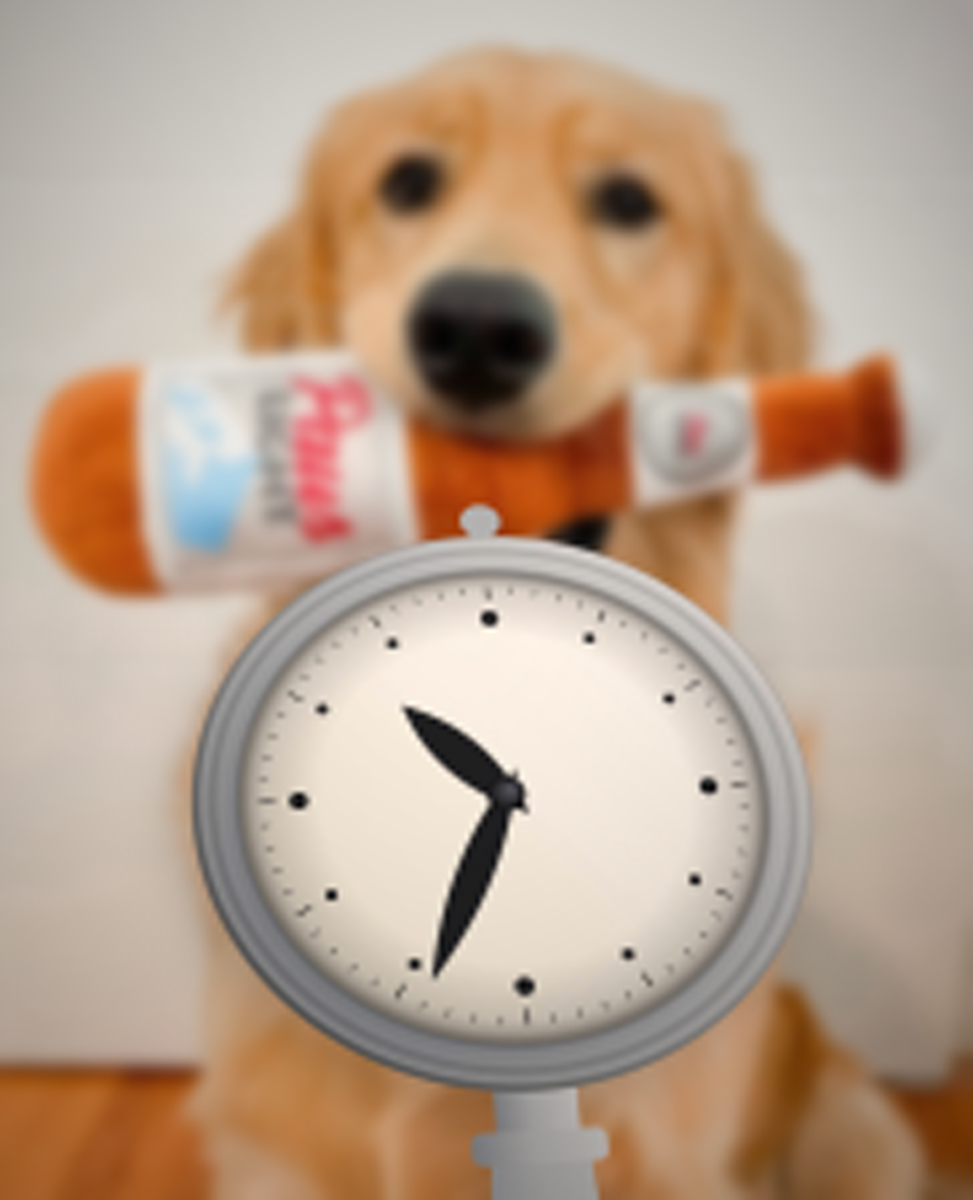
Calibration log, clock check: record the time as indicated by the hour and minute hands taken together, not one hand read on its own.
10:34
